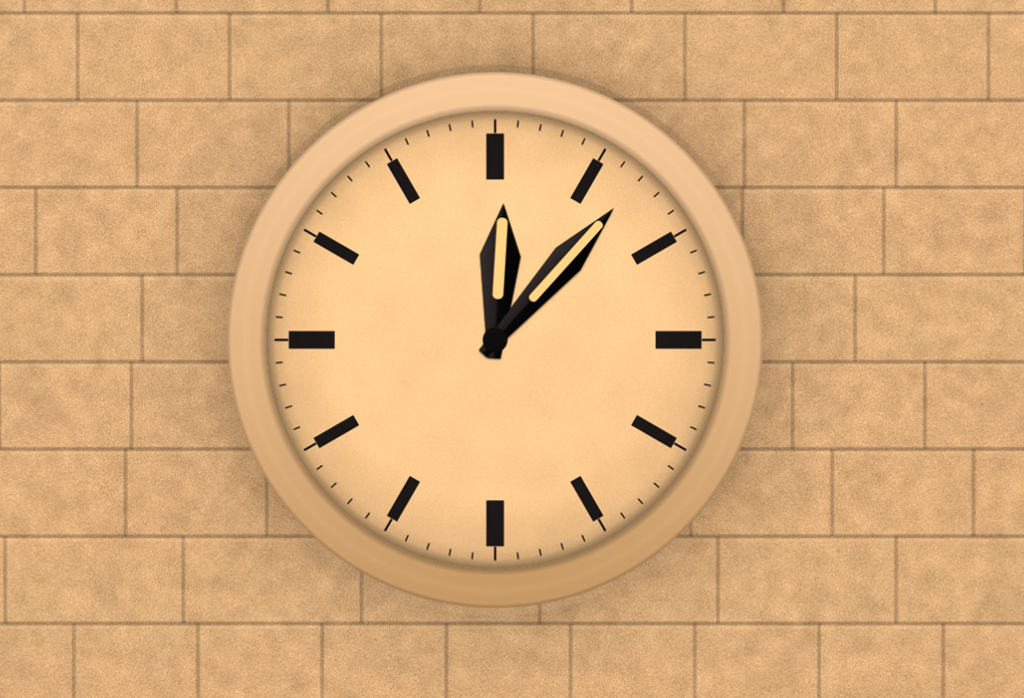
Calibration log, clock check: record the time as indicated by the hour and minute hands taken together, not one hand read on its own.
12:07
